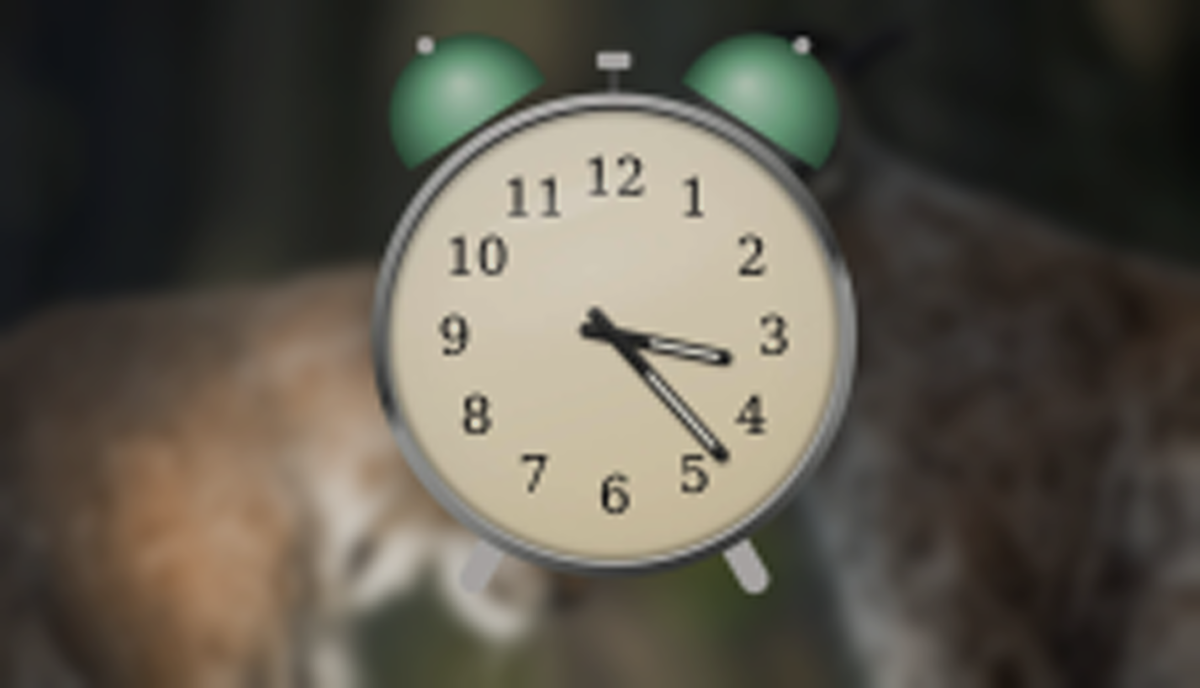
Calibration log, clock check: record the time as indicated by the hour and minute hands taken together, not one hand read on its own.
3:23
